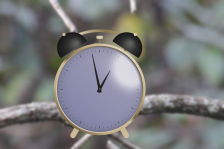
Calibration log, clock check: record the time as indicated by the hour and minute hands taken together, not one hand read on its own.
12:58
